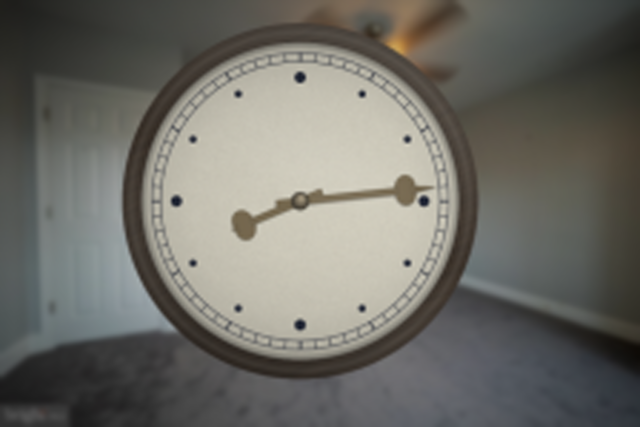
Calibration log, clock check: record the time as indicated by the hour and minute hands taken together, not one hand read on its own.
8:14
